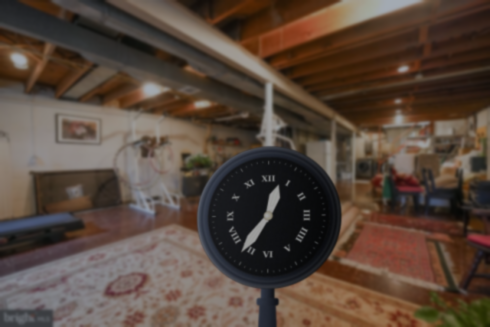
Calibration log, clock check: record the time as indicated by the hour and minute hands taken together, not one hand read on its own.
12:36
